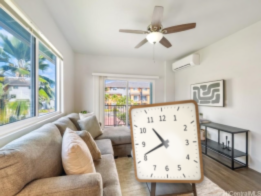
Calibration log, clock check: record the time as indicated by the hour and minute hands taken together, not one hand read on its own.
10:41
